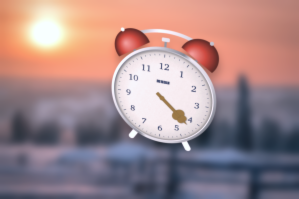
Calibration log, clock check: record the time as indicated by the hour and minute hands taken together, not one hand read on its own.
4:22
